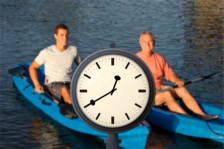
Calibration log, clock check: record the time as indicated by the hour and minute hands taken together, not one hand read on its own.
12:40
